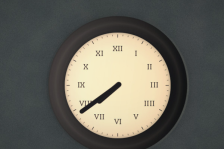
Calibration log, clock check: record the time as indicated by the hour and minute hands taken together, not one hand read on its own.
7:39
